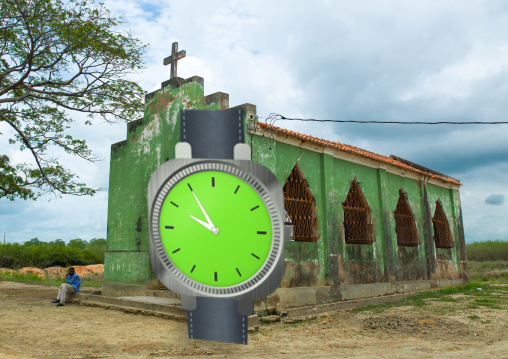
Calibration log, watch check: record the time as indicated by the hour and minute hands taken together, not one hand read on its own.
9:55
